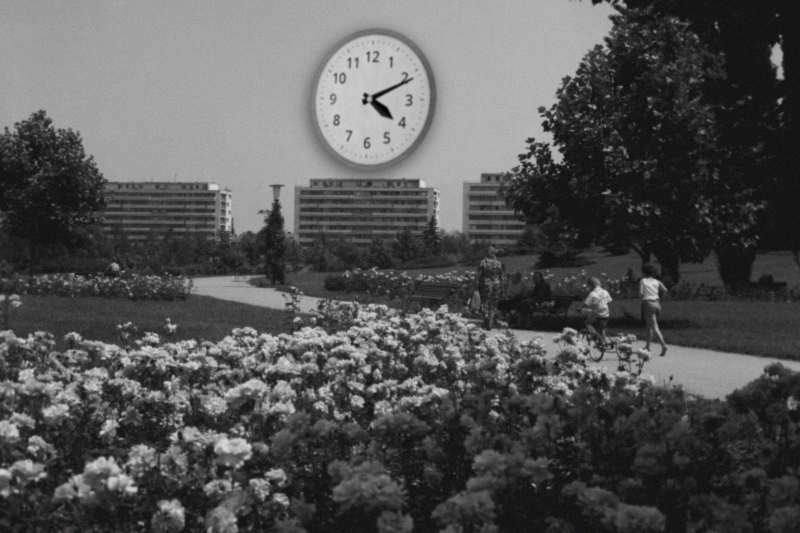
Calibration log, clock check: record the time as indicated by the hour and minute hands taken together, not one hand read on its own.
4:11
